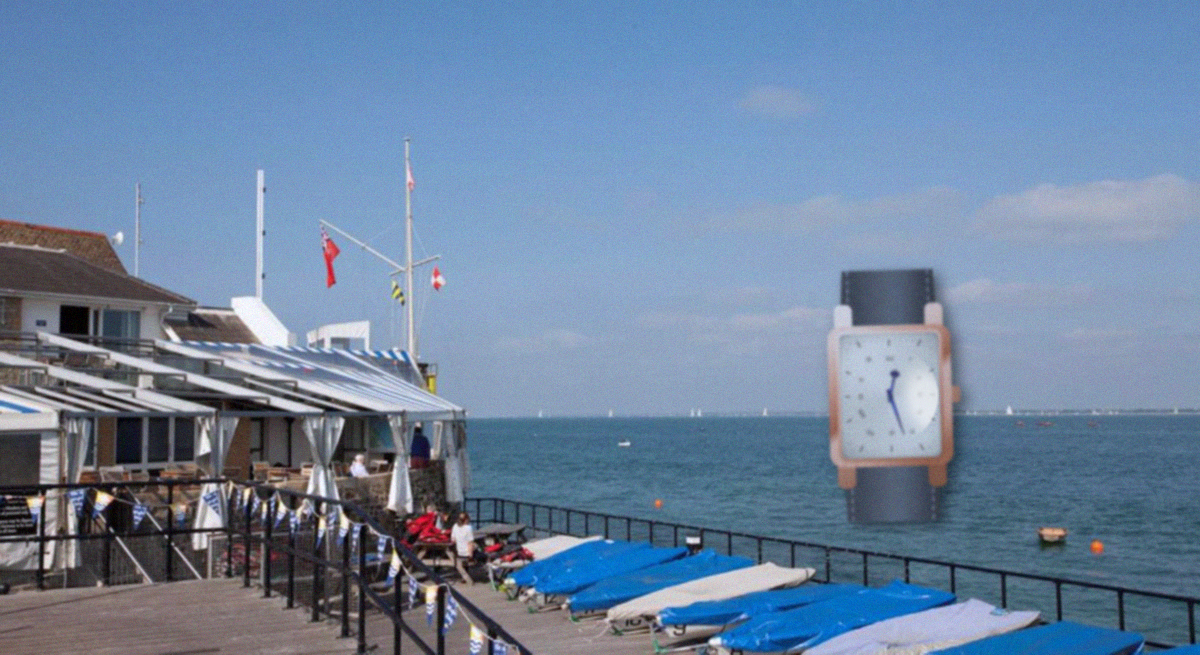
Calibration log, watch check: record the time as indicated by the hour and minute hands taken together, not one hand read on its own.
12:27
